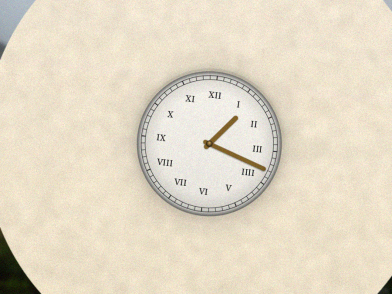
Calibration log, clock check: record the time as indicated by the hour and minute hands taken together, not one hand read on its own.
1:18
